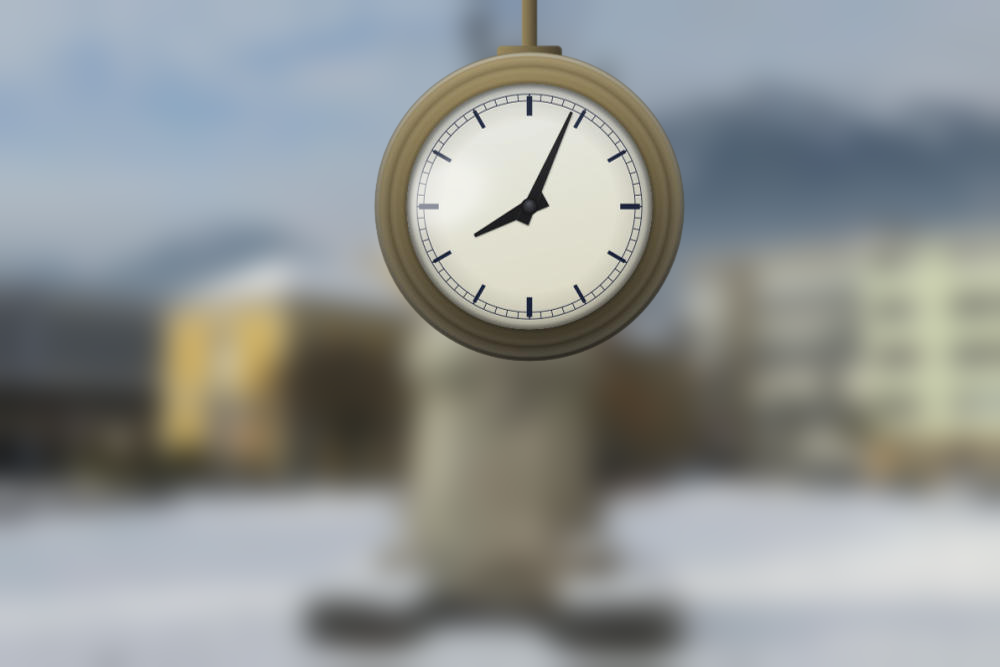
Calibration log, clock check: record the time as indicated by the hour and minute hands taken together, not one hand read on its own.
8:04
